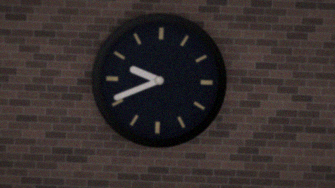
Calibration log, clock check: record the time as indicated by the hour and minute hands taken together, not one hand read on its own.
9:41
